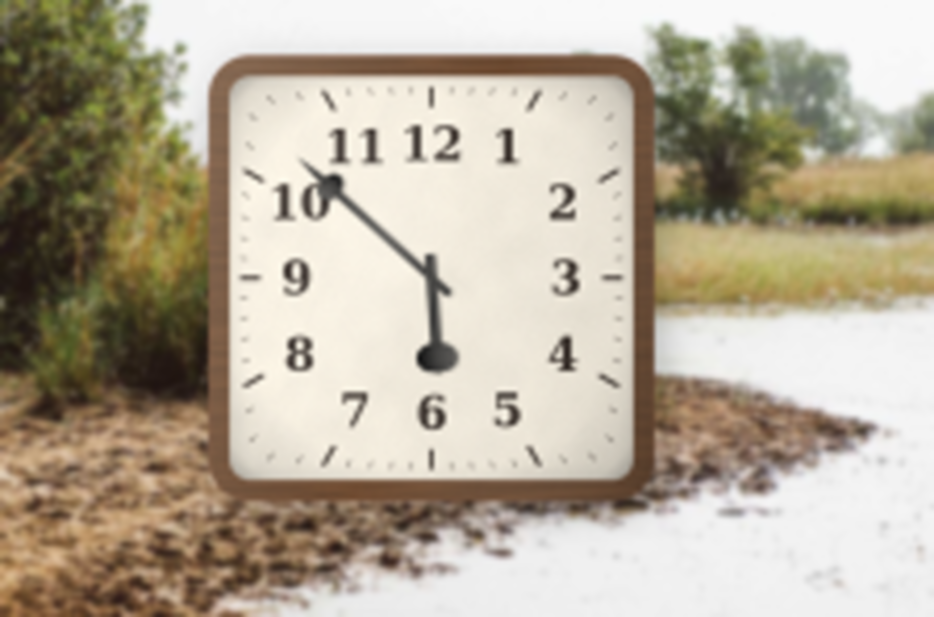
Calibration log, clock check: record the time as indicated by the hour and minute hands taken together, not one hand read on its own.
5:52
